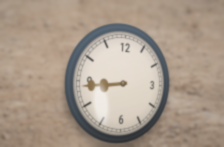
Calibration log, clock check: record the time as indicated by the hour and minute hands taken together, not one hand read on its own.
8:44
